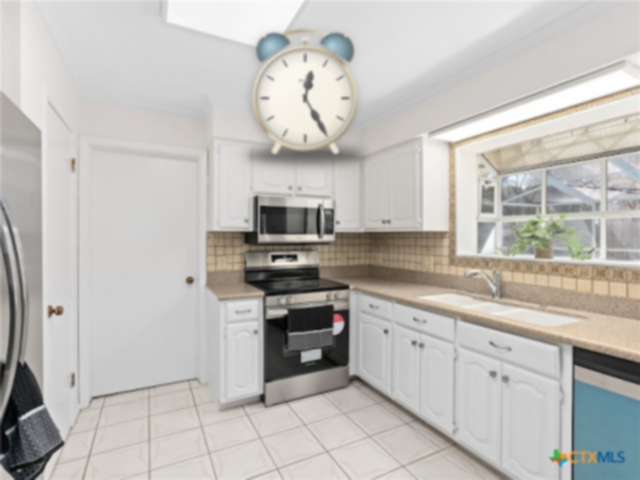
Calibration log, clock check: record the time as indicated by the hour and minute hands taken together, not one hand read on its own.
12:25
